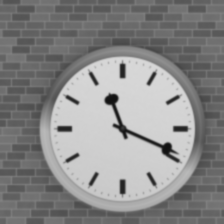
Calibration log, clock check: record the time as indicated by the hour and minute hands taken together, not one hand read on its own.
11:19
